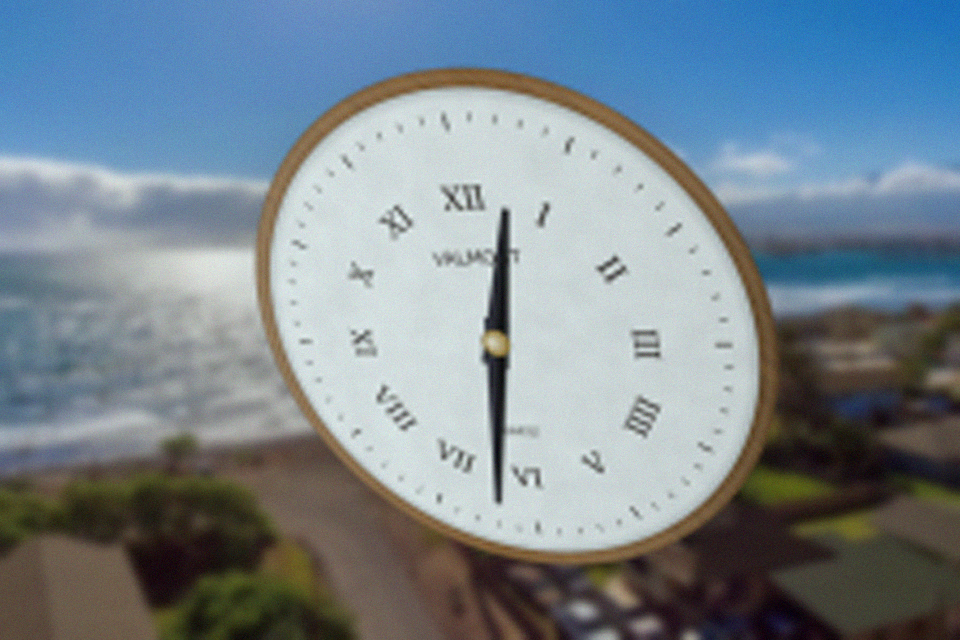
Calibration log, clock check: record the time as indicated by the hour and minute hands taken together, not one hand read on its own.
12:32
